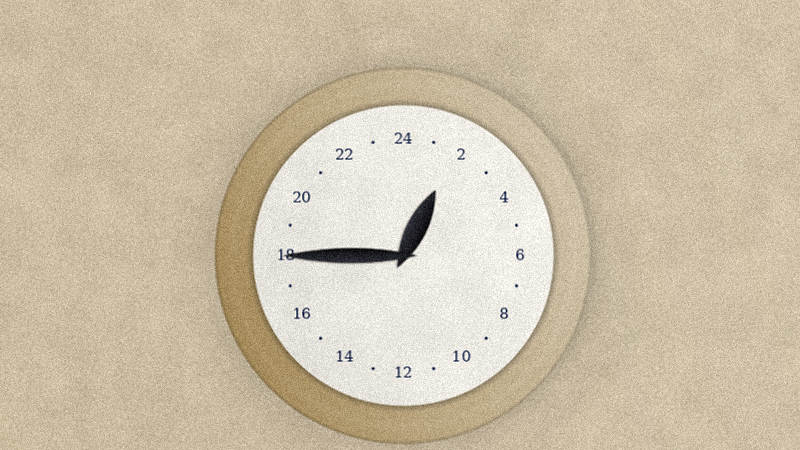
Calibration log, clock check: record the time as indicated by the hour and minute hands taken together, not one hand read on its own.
1:45
